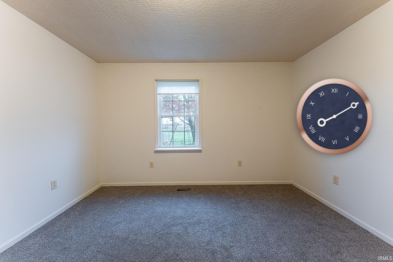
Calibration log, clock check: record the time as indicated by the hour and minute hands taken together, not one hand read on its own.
8:10
